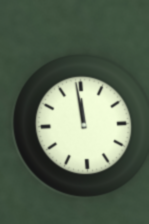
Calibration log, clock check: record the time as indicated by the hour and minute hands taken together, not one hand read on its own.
11:59
